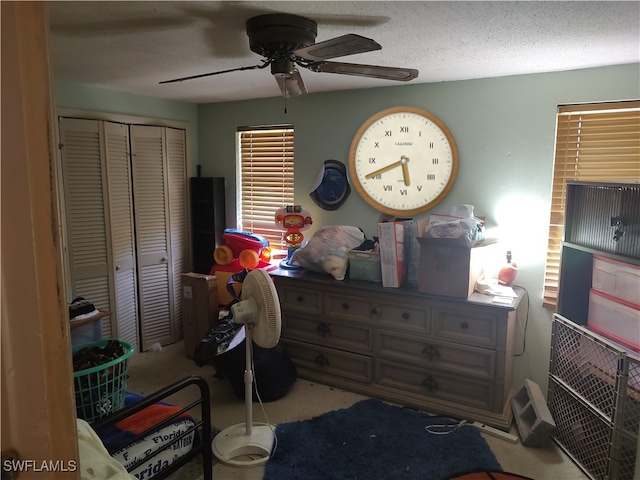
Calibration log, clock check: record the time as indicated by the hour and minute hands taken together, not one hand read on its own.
5:41
